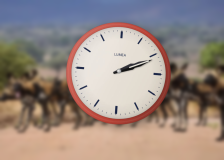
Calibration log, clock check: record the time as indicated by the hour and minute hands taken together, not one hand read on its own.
2:11
